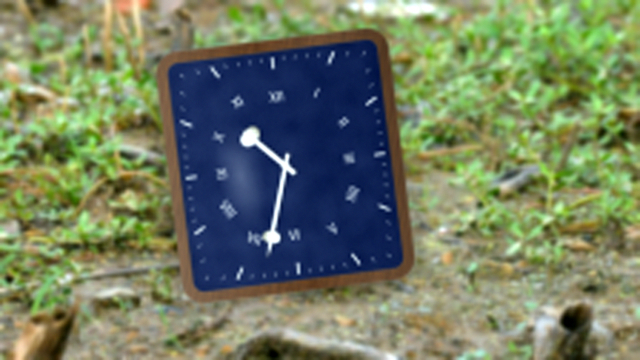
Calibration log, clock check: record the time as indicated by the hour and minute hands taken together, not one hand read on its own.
10:33
